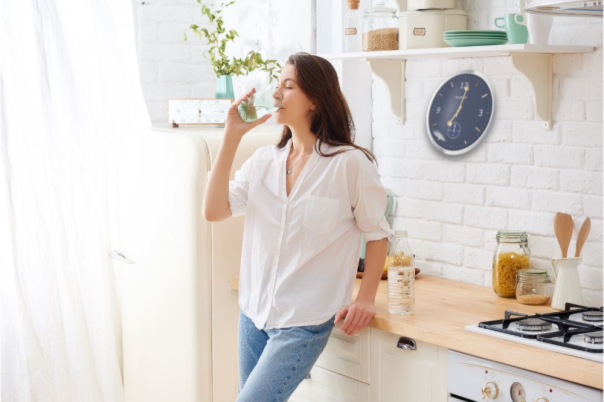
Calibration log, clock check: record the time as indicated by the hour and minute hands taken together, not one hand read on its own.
7:02
